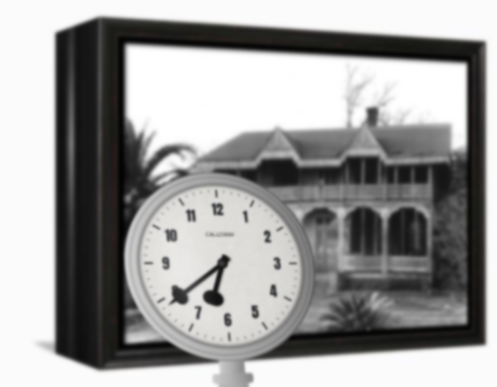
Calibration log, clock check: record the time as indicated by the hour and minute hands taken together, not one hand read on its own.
6:39
